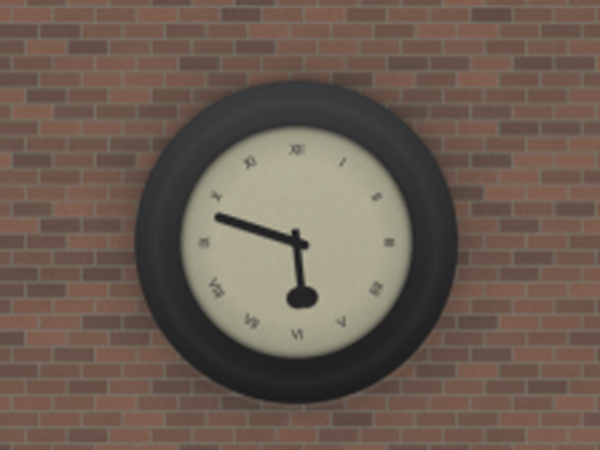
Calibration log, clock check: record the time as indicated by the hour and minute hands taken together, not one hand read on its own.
5:48
